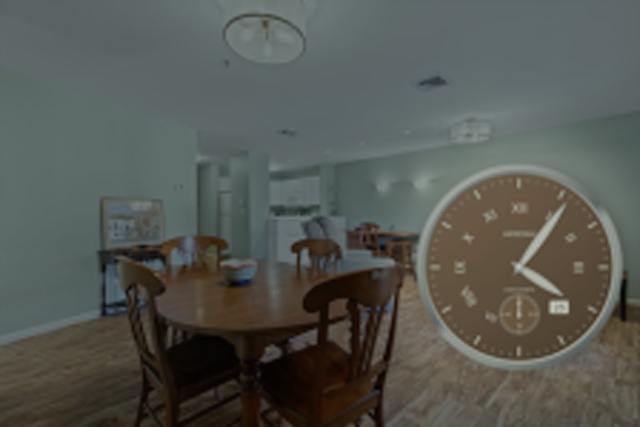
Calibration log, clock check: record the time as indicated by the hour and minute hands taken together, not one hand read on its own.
4:06
